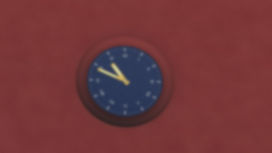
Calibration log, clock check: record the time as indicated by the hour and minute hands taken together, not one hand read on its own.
10:49
